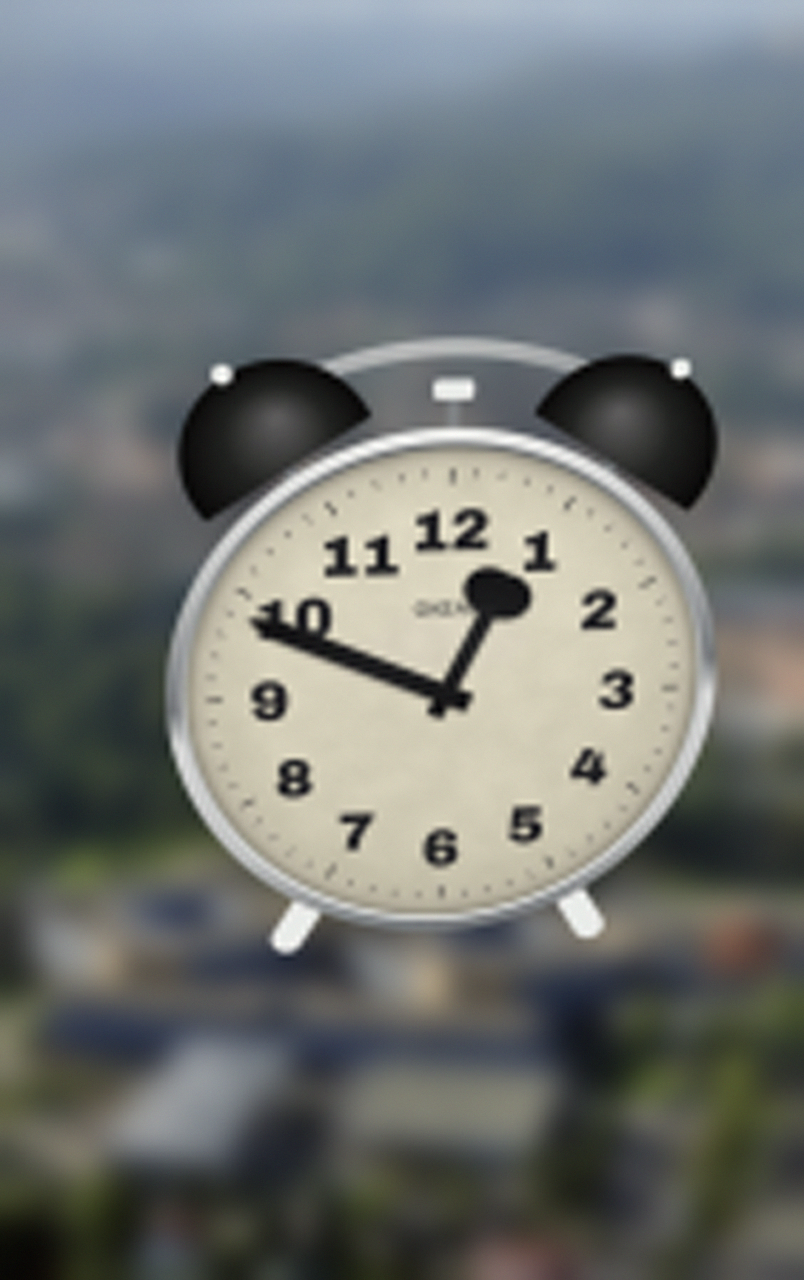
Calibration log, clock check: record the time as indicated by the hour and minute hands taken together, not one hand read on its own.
12:49
